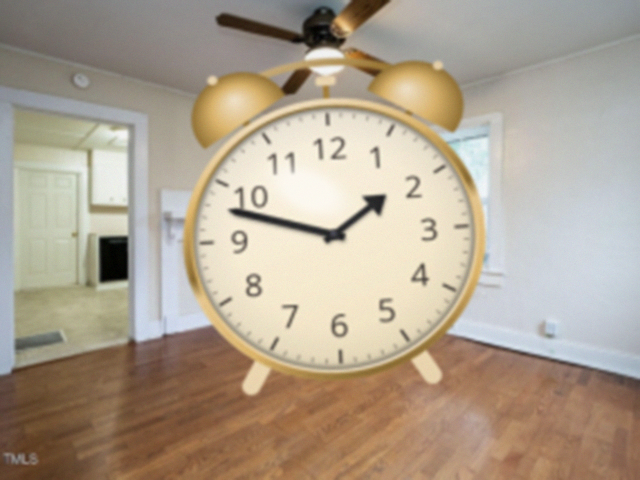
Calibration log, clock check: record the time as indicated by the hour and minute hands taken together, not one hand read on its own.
1:48
